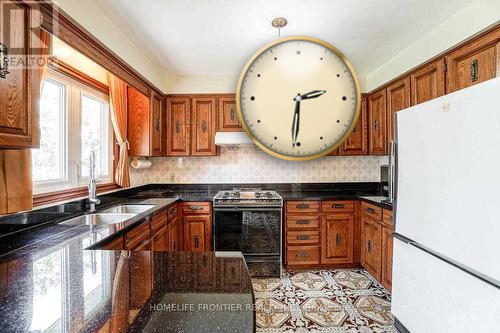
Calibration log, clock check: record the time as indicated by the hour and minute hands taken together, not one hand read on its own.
2:31
